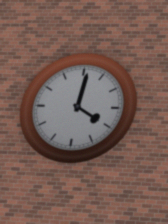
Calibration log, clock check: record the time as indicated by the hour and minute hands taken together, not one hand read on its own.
4:01
